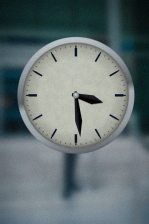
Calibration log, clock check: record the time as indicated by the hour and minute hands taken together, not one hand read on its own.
3:29
